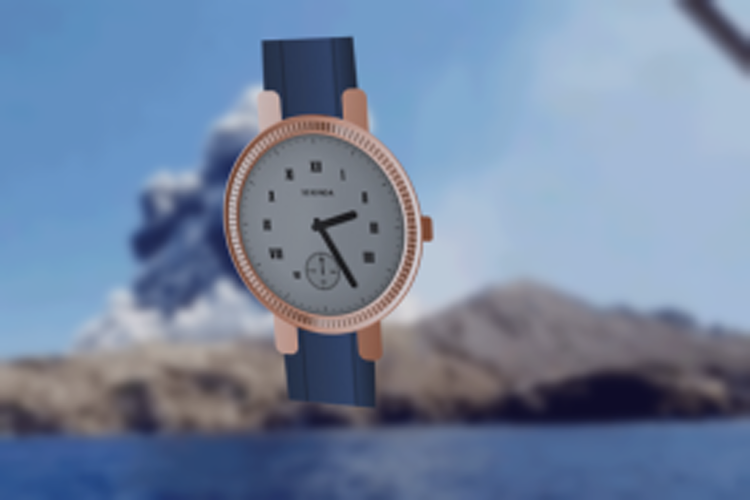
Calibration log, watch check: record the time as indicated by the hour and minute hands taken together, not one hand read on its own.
2:25
